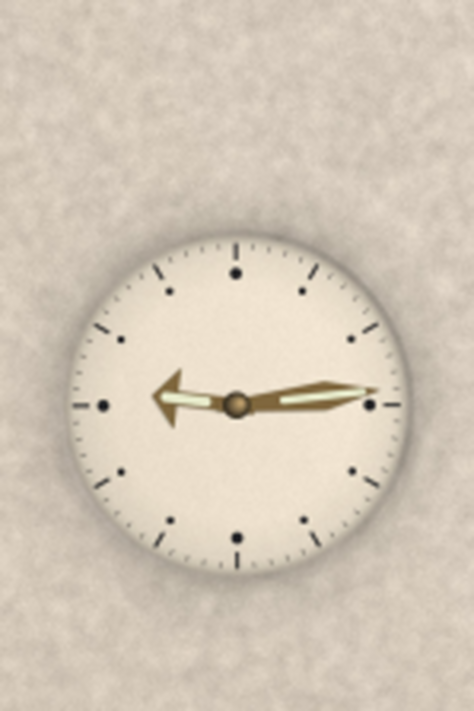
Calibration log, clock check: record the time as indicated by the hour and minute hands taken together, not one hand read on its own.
9:14
